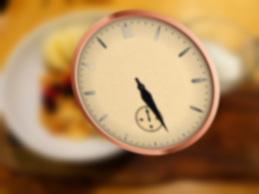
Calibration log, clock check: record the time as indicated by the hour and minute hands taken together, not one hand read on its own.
5:27
